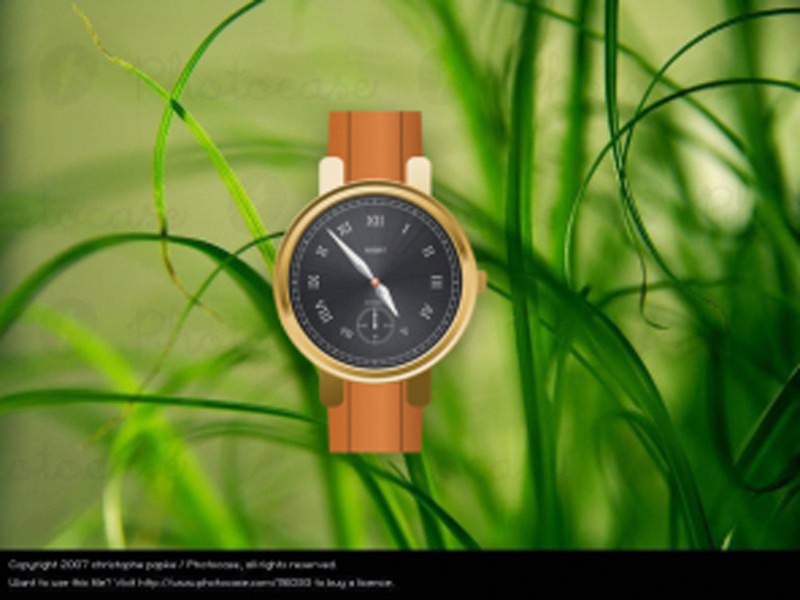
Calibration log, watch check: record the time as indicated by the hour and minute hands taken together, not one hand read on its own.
4:53
